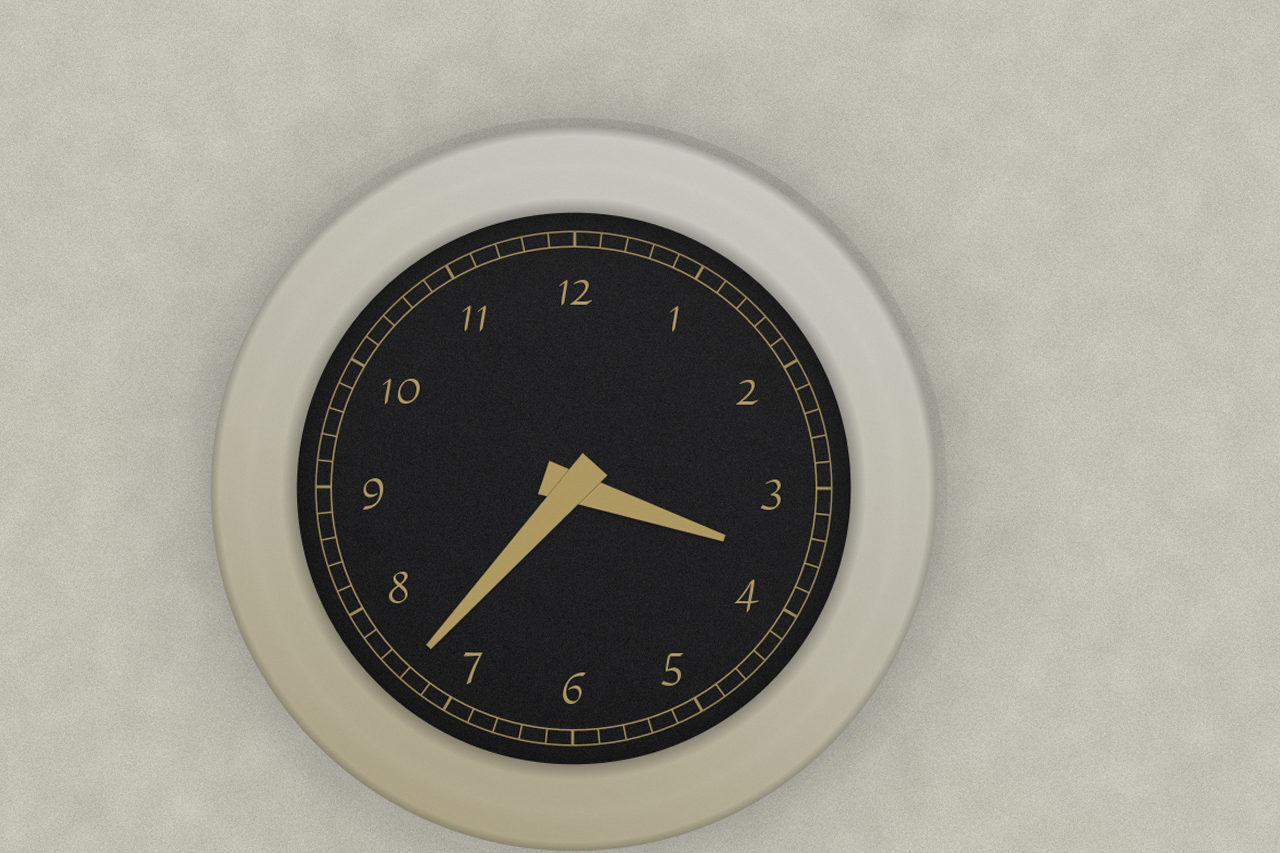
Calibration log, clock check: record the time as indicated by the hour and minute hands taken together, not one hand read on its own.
3:37
